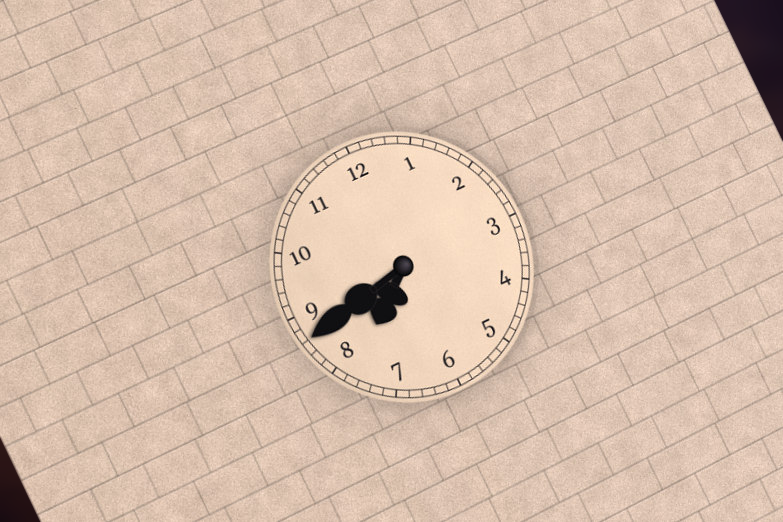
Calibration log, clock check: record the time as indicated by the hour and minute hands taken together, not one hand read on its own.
7:43
